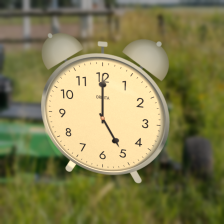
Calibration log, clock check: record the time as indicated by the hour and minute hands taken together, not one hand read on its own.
5:00
